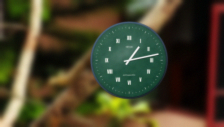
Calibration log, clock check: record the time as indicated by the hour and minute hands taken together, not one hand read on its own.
1:13
